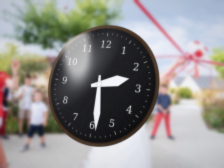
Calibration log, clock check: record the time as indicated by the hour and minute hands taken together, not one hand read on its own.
2:29
